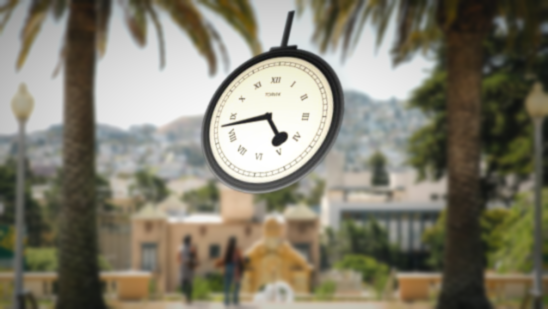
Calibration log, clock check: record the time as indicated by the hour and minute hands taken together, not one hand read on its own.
4:43
